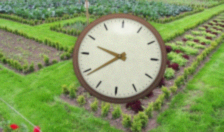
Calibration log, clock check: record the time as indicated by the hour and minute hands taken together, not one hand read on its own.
9:39
